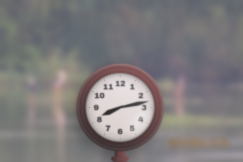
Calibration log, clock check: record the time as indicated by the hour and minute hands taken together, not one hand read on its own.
8:13
